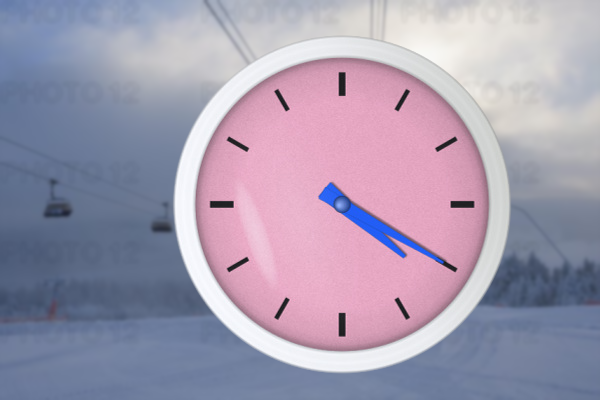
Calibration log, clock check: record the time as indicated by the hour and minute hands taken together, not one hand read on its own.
4:20
